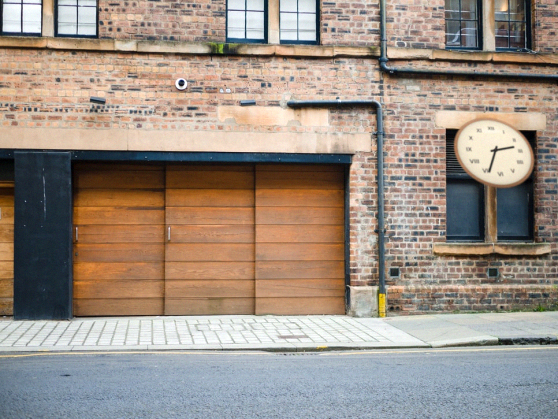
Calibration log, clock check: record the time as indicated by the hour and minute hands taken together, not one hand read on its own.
2:34
